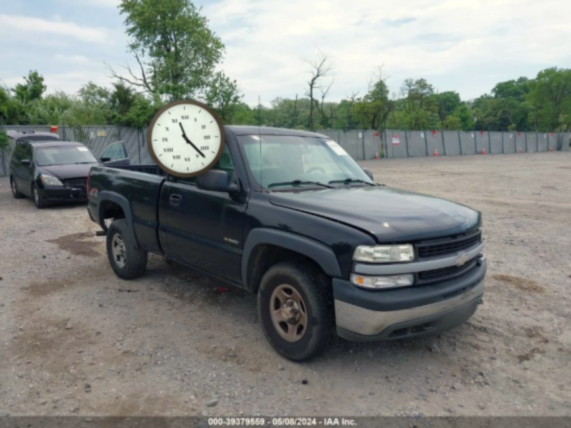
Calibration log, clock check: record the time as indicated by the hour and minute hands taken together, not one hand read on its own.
11:23
